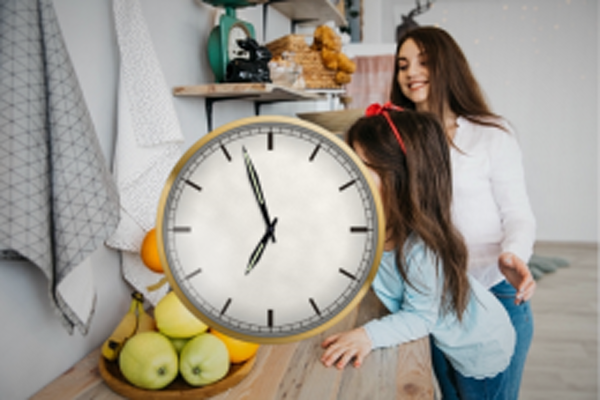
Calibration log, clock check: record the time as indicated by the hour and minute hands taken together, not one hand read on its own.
6:57
